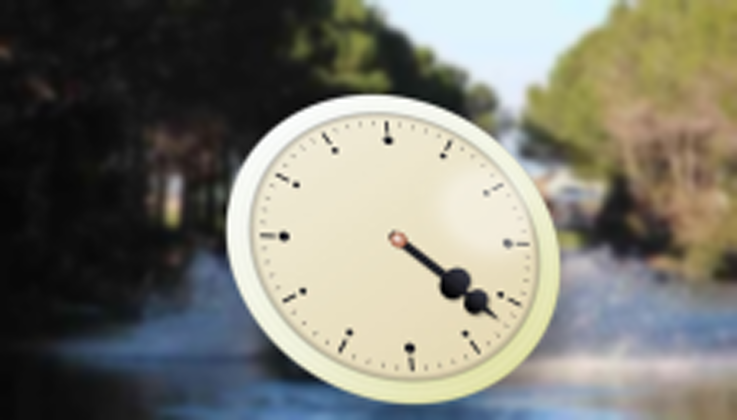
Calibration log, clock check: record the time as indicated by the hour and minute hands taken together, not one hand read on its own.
4:22
